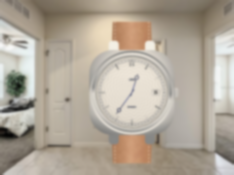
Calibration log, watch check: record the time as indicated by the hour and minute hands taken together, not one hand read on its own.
12:36
